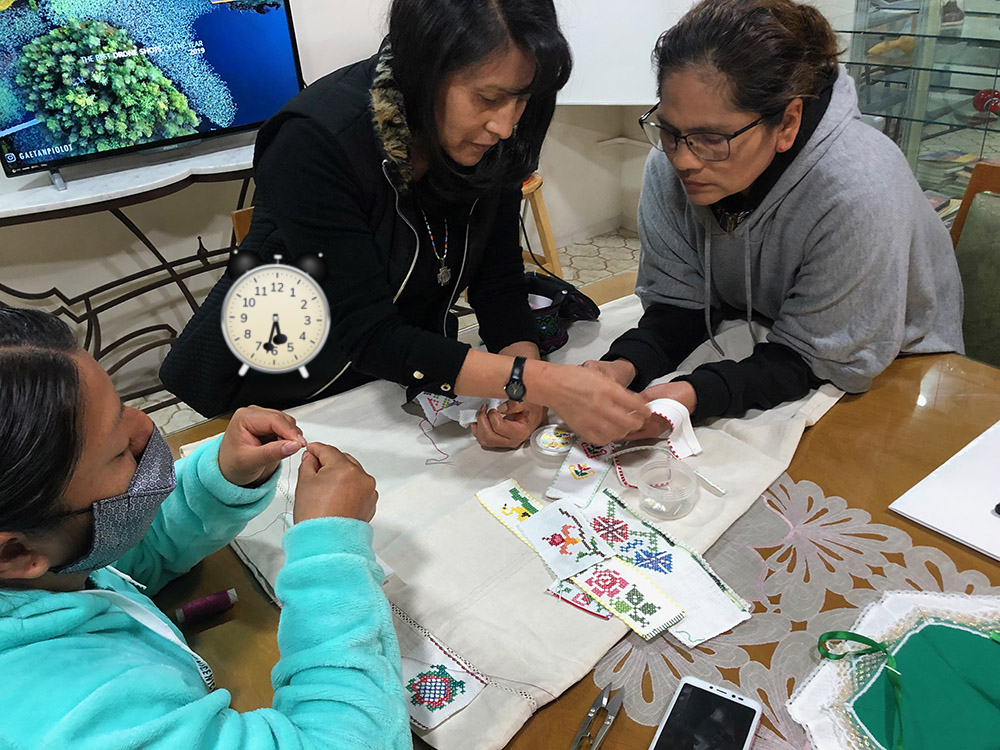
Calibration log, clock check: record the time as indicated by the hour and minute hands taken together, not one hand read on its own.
5:32
